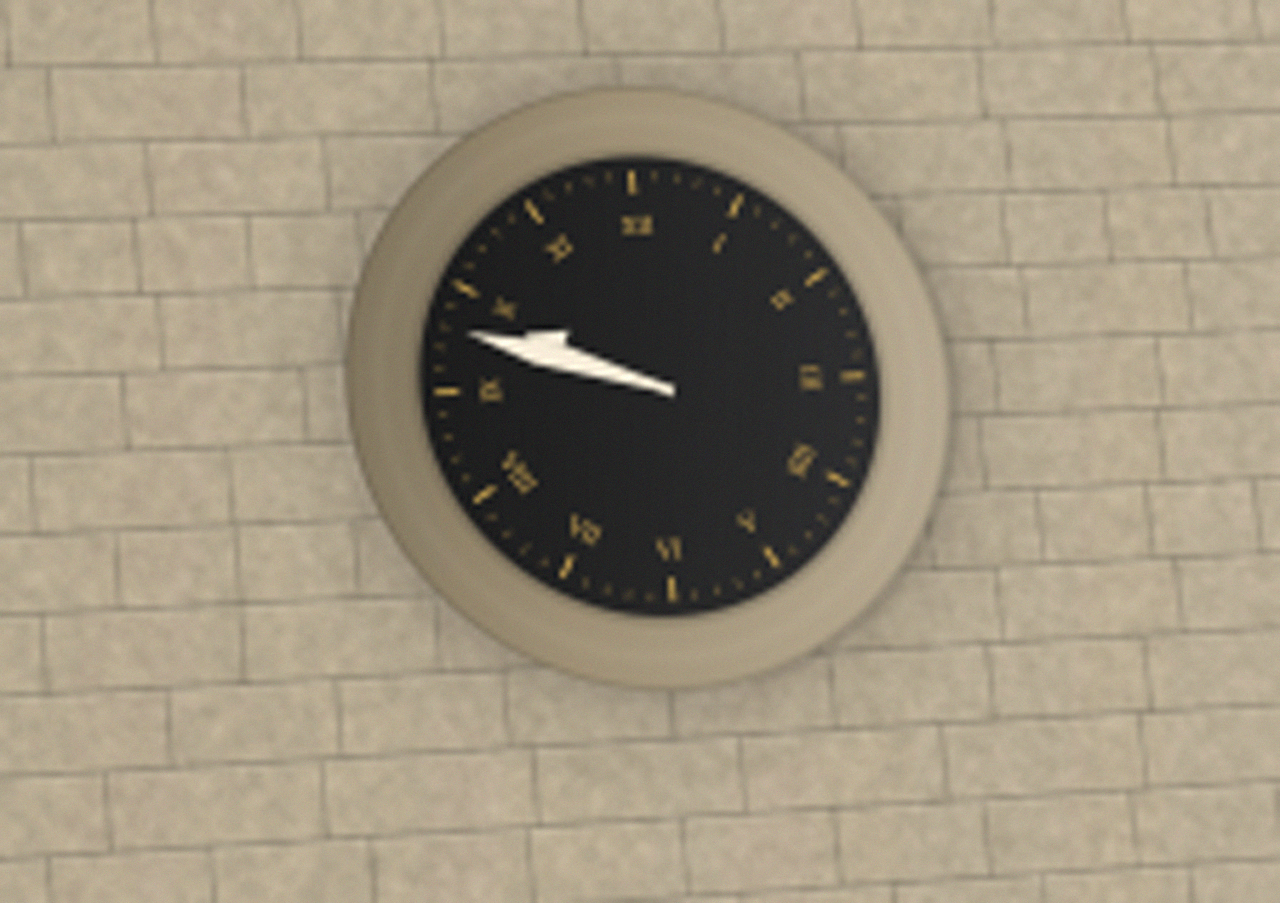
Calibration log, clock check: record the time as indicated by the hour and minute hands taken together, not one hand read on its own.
9:48
